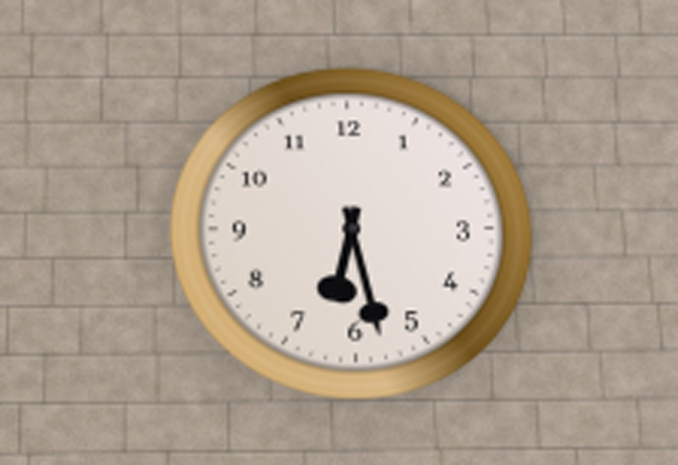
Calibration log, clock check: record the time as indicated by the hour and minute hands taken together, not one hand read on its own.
6:28
